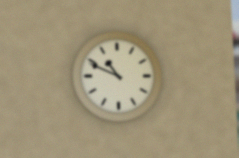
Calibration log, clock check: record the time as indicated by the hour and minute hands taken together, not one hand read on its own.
10:49
